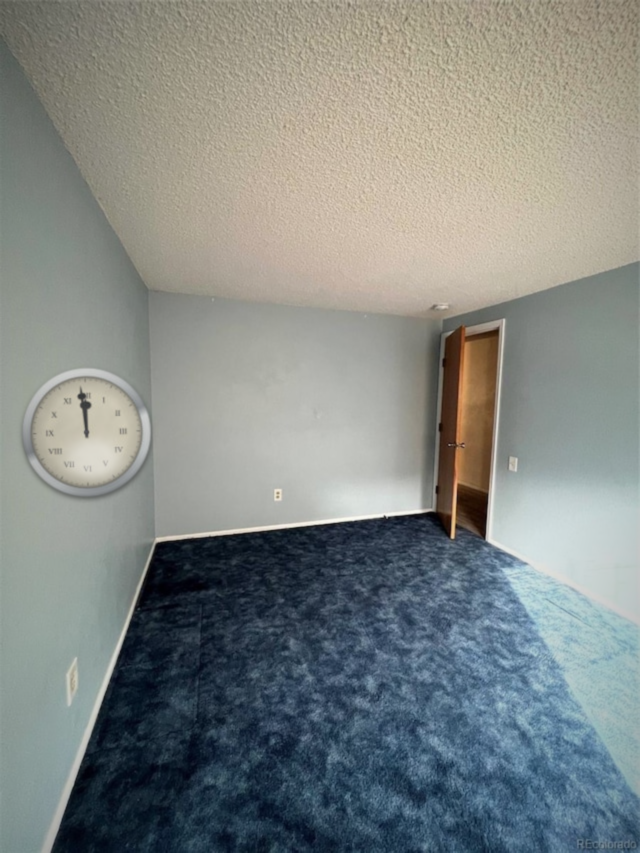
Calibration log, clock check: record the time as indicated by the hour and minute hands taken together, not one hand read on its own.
11:59
